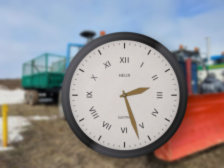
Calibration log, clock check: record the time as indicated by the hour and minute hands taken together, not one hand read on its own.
2:27
